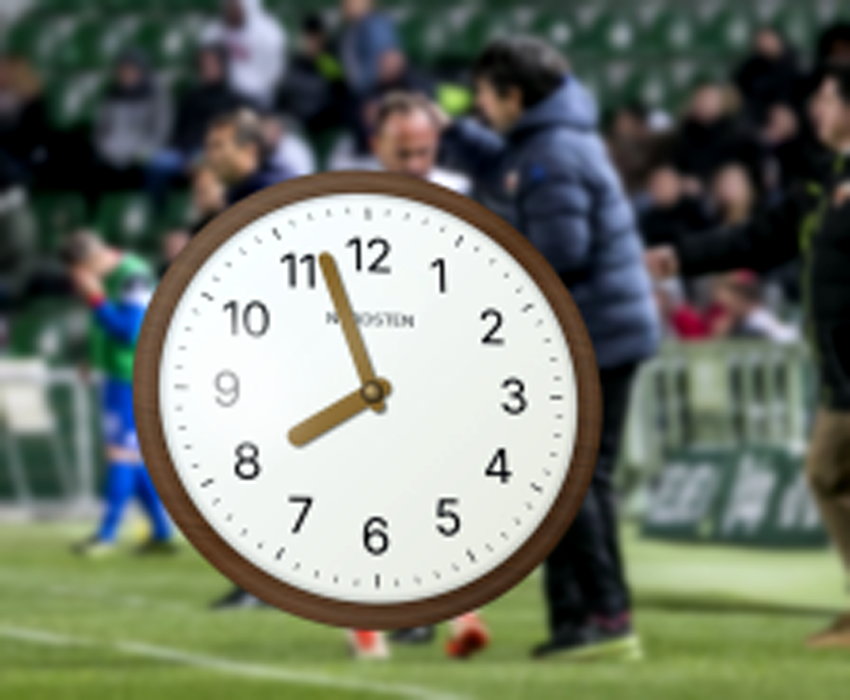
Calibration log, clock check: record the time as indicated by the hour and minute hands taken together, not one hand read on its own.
7:57
